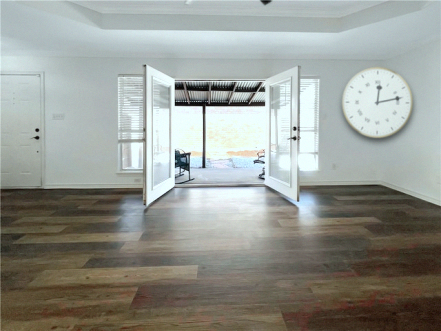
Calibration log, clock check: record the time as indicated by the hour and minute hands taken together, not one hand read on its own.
12:13
